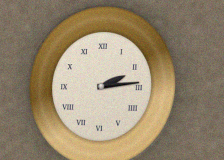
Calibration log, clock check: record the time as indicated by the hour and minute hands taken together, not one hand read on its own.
2:14
